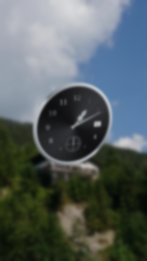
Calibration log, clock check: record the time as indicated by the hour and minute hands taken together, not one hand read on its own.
1:11
